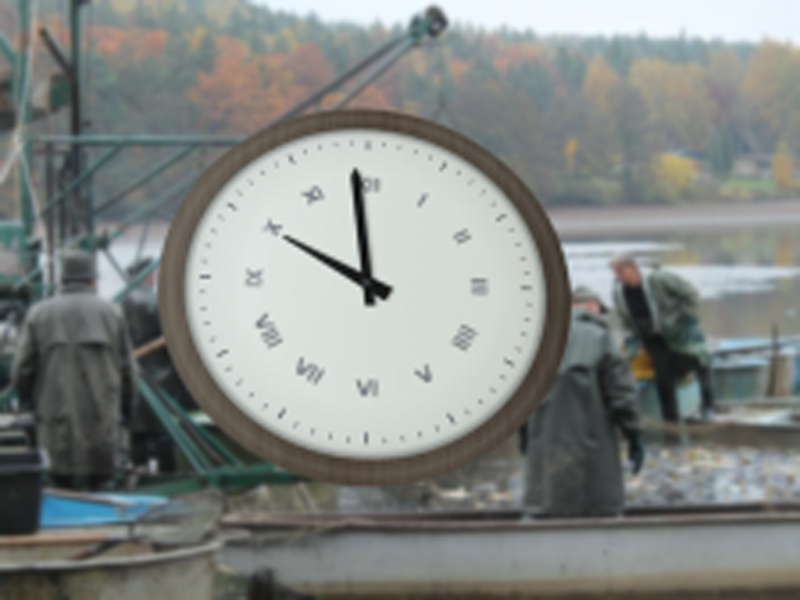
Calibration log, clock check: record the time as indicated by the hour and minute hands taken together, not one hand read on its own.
9:59
